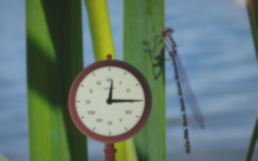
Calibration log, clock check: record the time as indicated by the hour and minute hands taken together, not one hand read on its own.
12:15
